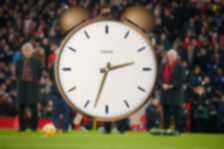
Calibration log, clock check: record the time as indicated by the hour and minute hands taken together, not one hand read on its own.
2:33
